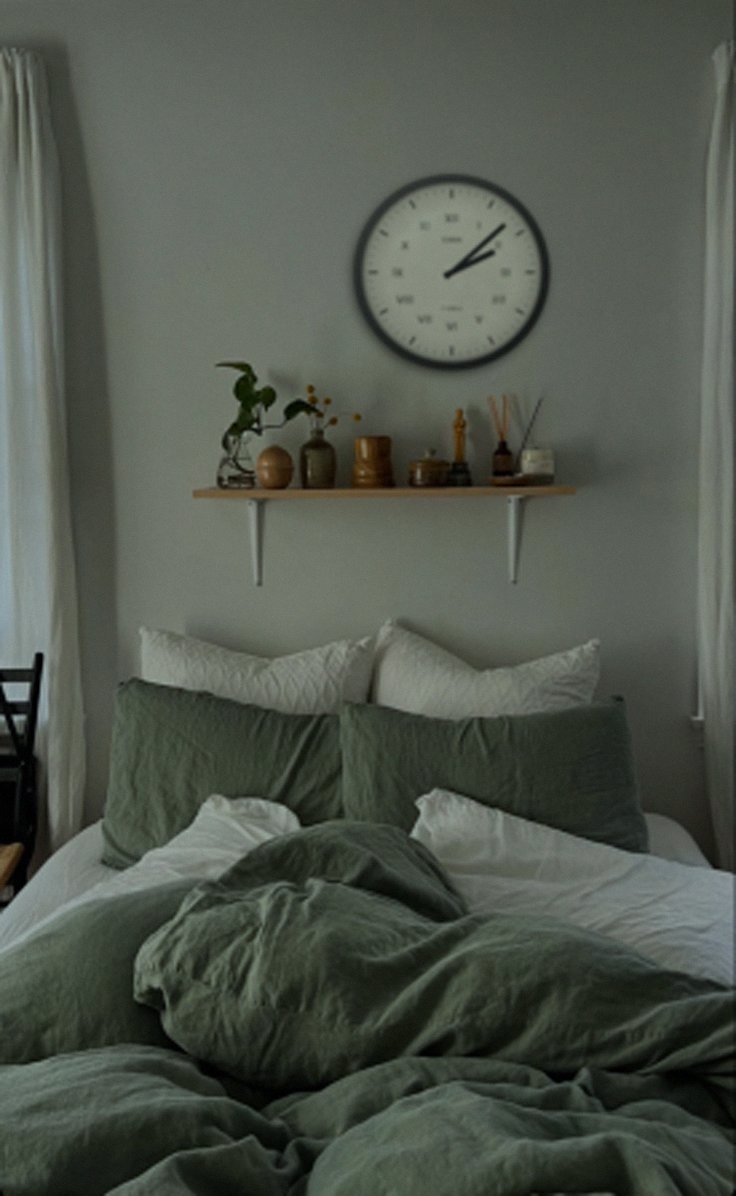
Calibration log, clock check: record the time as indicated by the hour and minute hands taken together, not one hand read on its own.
2:08
